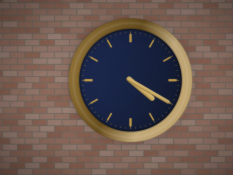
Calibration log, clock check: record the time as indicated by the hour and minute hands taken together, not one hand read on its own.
4:20
